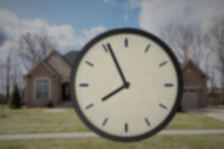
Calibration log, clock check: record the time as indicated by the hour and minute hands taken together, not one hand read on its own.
7:56
